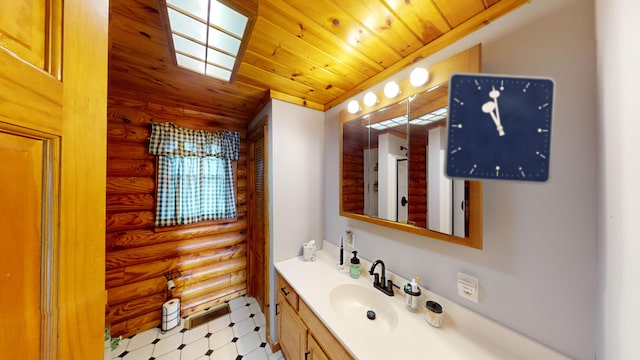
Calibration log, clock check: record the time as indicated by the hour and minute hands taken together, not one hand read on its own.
10:58
